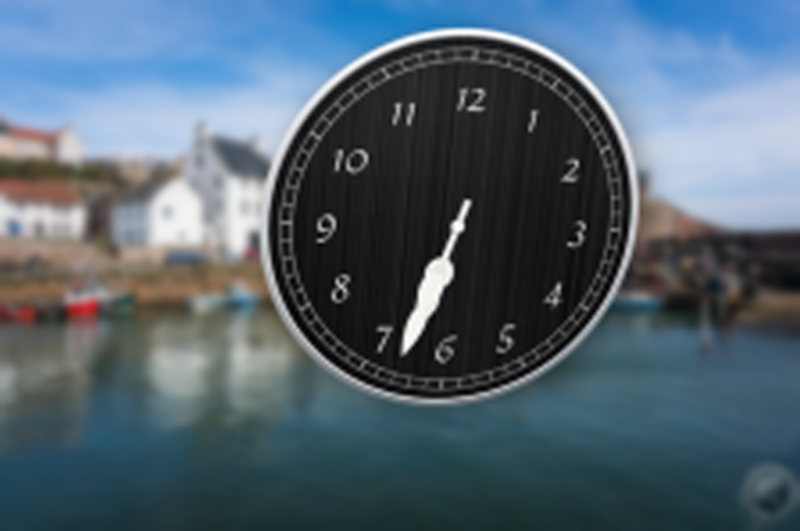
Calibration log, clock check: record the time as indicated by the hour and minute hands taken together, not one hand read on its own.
6:33
